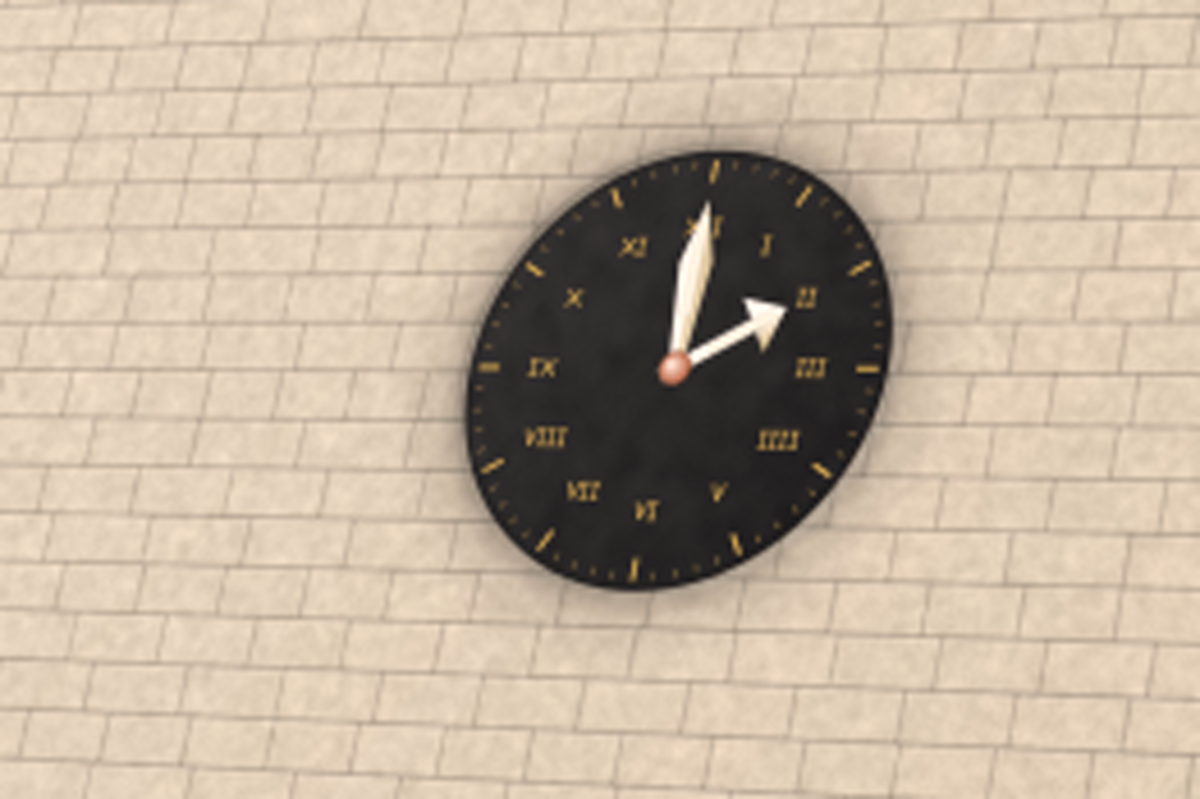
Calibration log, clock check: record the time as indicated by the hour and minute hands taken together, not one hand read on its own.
2:00
